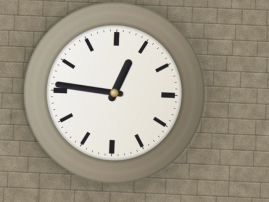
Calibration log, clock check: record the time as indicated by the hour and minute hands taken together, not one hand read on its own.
12:46
